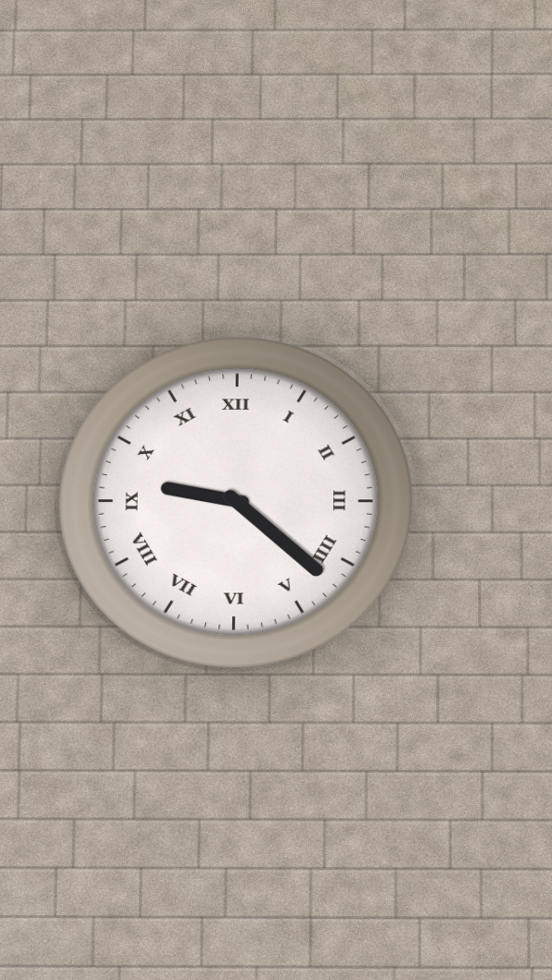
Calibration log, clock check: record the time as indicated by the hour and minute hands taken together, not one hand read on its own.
9:22
